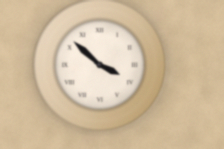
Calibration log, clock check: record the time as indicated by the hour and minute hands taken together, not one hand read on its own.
3:52
